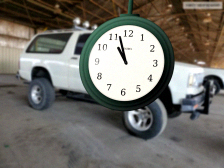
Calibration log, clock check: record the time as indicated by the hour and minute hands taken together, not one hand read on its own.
10:57
